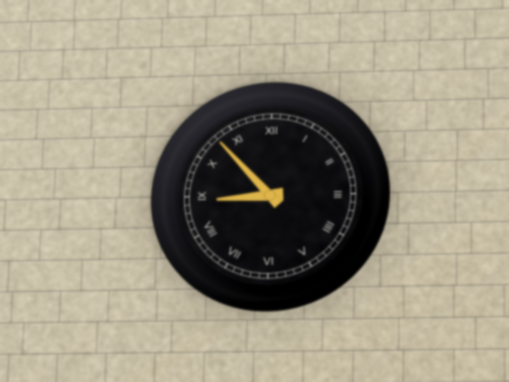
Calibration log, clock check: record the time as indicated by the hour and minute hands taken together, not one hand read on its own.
8:53
